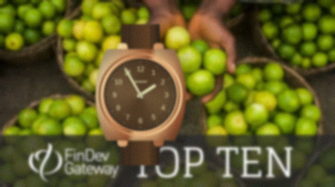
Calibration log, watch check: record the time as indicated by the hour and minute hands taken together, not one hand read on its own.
1:55
